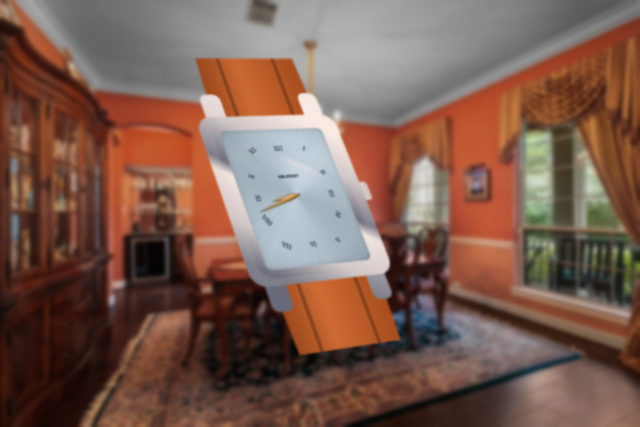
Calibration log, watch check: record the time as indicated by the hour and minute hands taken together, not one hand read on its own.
8:42
